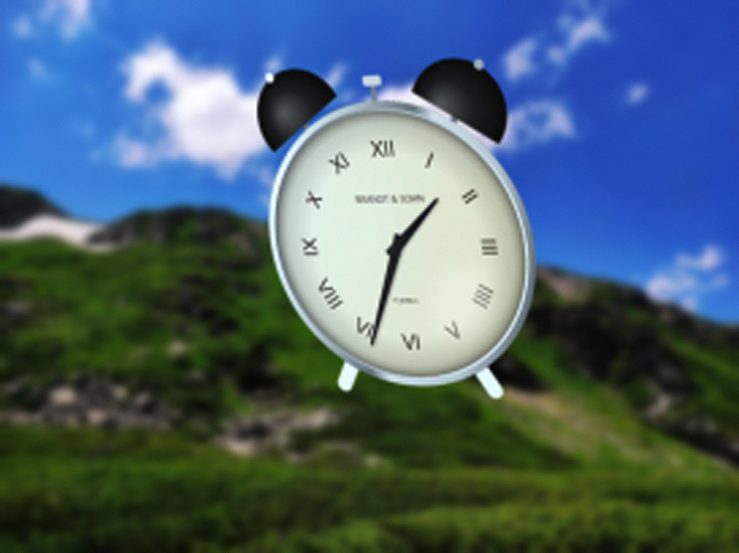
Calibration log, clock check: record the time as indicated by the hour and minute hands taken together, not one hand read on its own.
1:34
